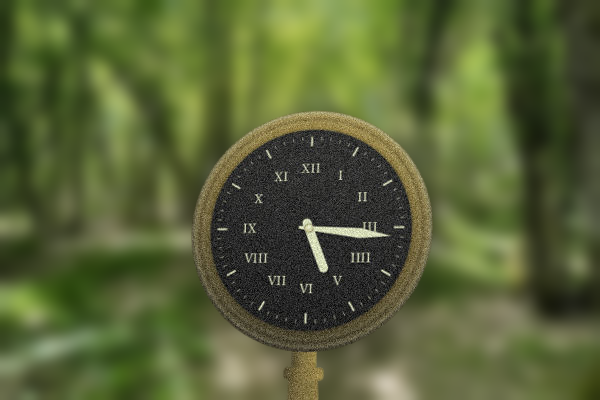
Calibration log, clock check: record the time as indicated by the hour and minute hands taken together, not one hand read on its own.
5:16
